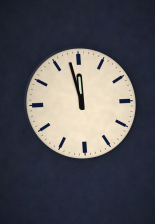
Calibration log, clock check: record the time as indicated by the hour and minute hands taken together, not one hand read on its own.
11:58
